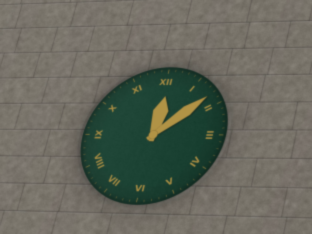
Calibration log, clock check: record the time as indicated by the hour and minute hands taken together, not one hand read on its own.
12:08
